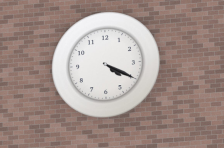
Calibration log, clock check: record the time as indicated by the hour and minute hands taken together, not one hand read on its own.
4:20
